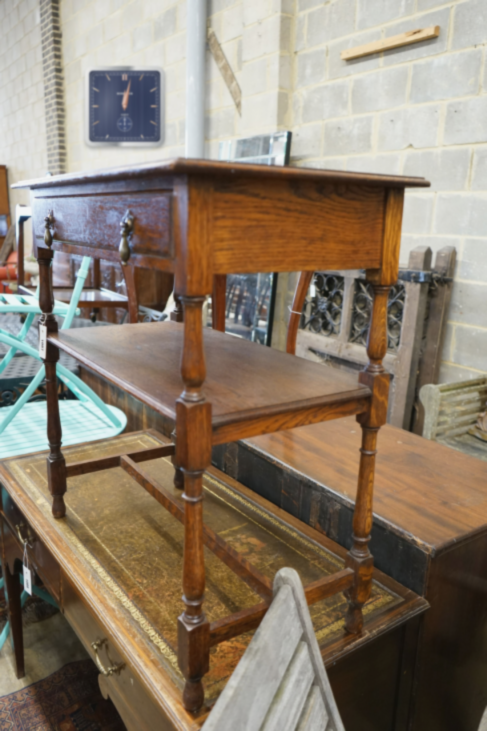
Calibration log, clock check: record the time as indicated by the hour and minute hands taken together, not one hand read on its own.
12:02
